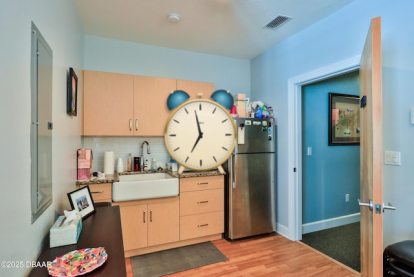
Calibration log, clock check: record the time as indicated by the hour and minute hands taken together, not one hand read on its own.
6:58
